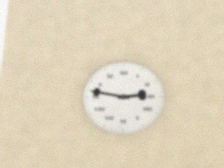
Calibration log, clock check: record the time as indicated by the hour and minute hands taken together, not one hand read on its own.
2:47
